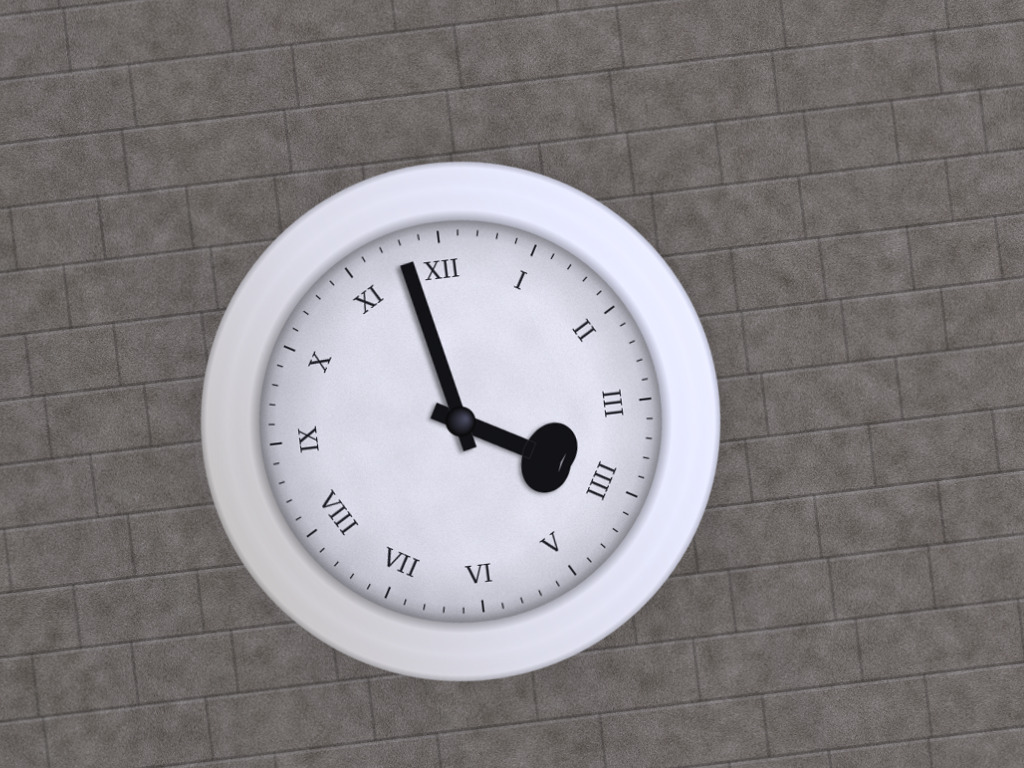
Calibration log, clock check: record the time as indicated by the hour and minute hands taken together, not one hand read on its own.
3:58
